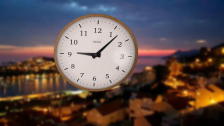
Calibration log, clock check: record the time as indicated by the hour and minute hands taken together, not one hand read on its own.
9:07
